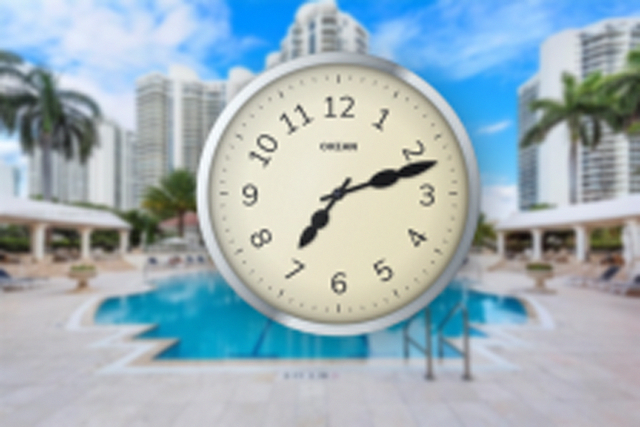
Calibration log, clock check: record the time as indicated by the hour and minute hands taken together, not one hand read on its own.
7:12
